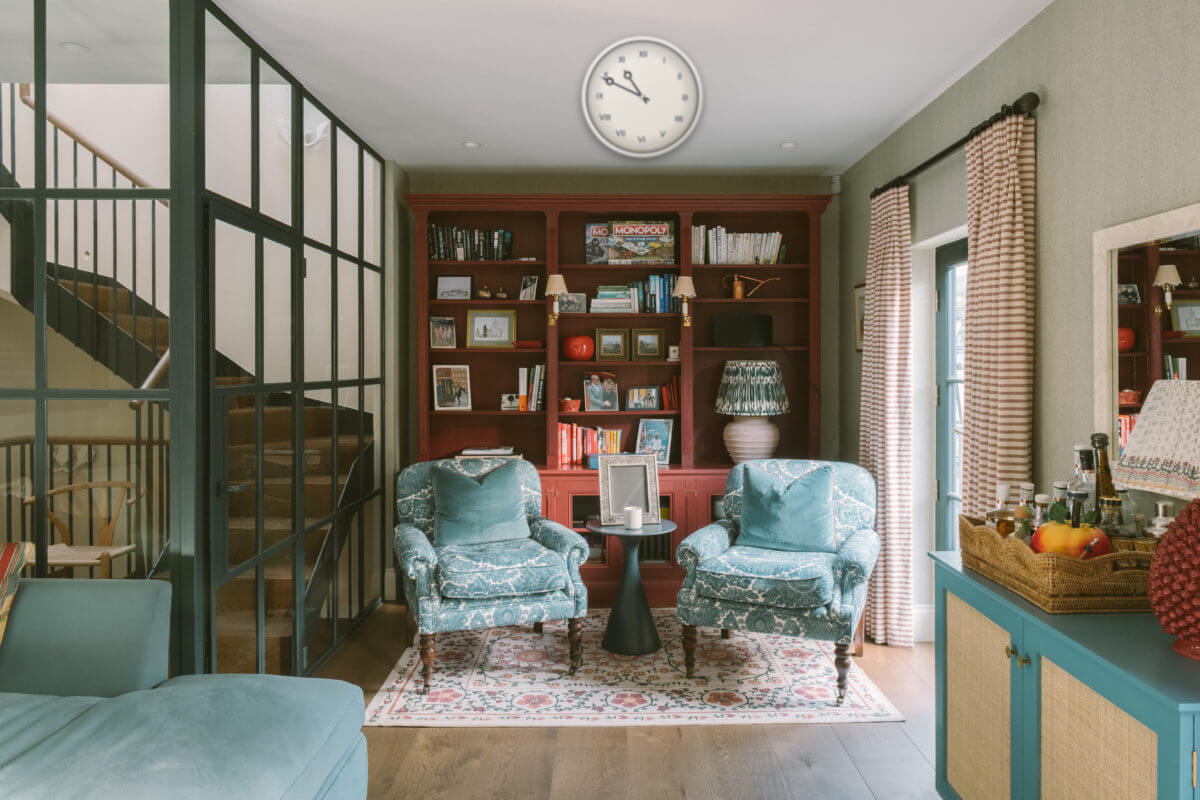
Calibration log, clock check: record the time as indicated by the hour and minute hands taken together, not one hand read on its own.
10:49
